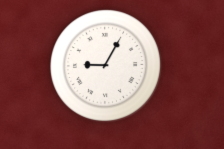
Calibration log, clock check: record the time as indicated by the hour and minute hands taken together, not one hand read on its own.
9:05
